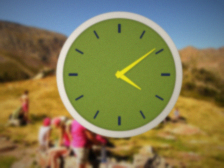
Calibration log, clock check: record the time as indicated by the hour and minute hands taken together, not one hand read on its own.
4:09
